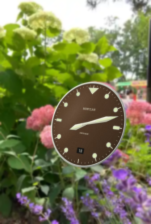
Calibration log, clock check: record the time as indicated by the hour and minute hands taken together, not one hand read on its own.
8:12
